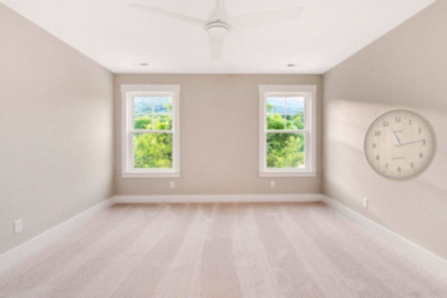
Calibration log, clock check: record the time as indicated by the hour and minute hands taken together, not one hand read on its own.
11:14
